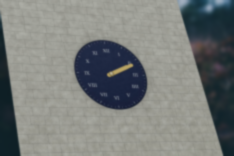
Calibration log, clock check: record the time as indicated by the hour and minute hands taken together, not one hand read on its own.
2:11
